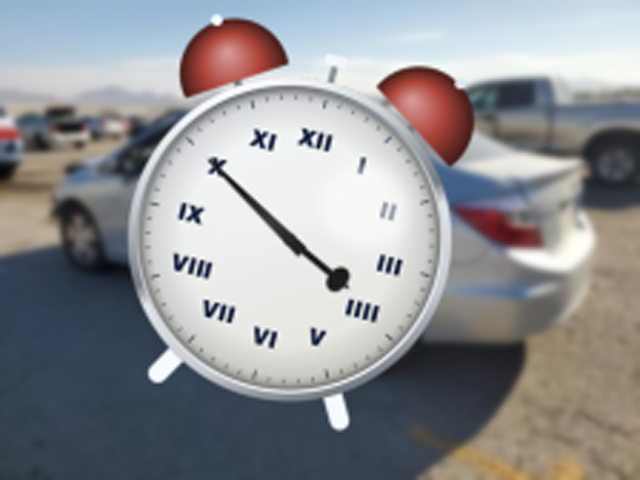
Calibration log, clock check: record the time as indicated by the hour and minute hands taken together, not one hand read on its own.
3:50
